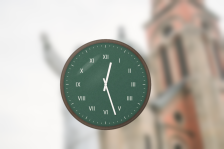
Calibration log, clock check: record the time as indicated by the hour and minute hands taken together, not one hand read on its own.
12:27
